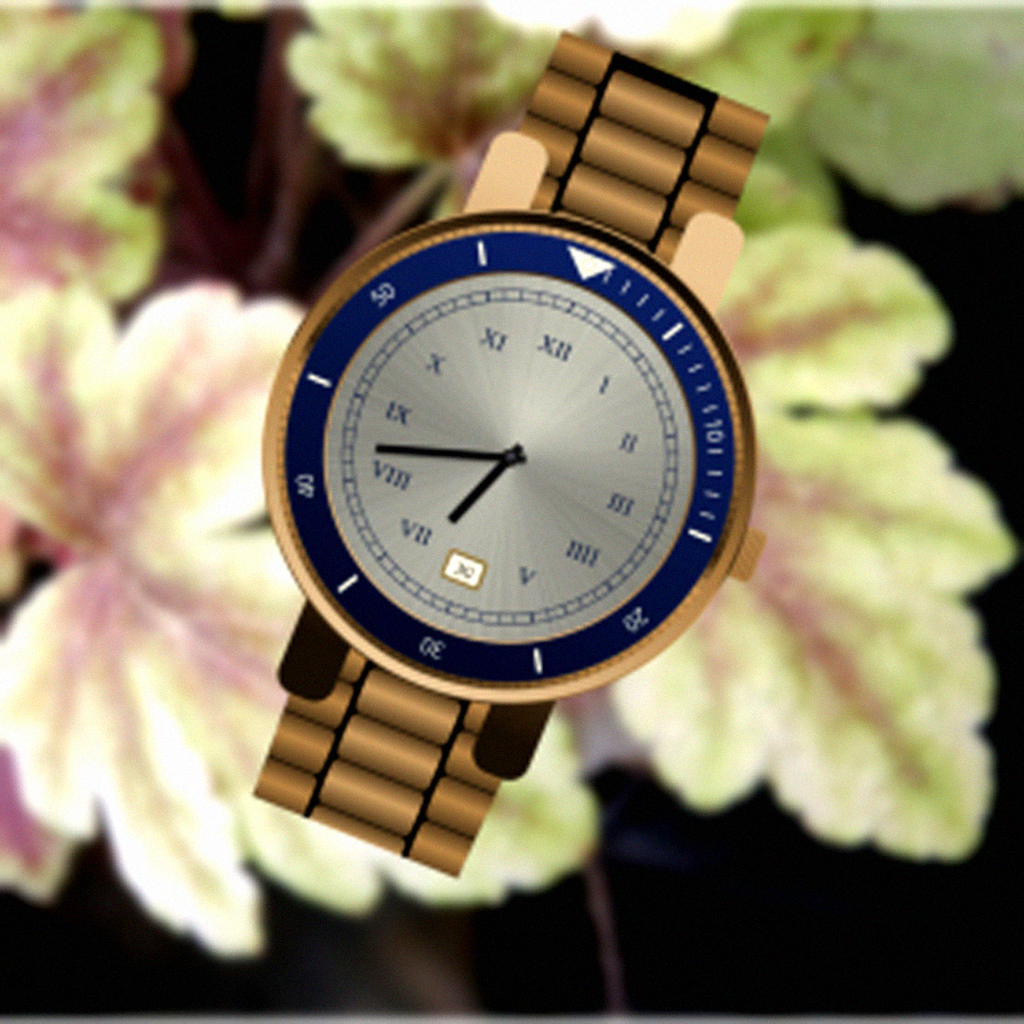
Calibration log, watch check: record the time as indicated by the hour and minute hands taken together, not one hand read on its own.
6:42
